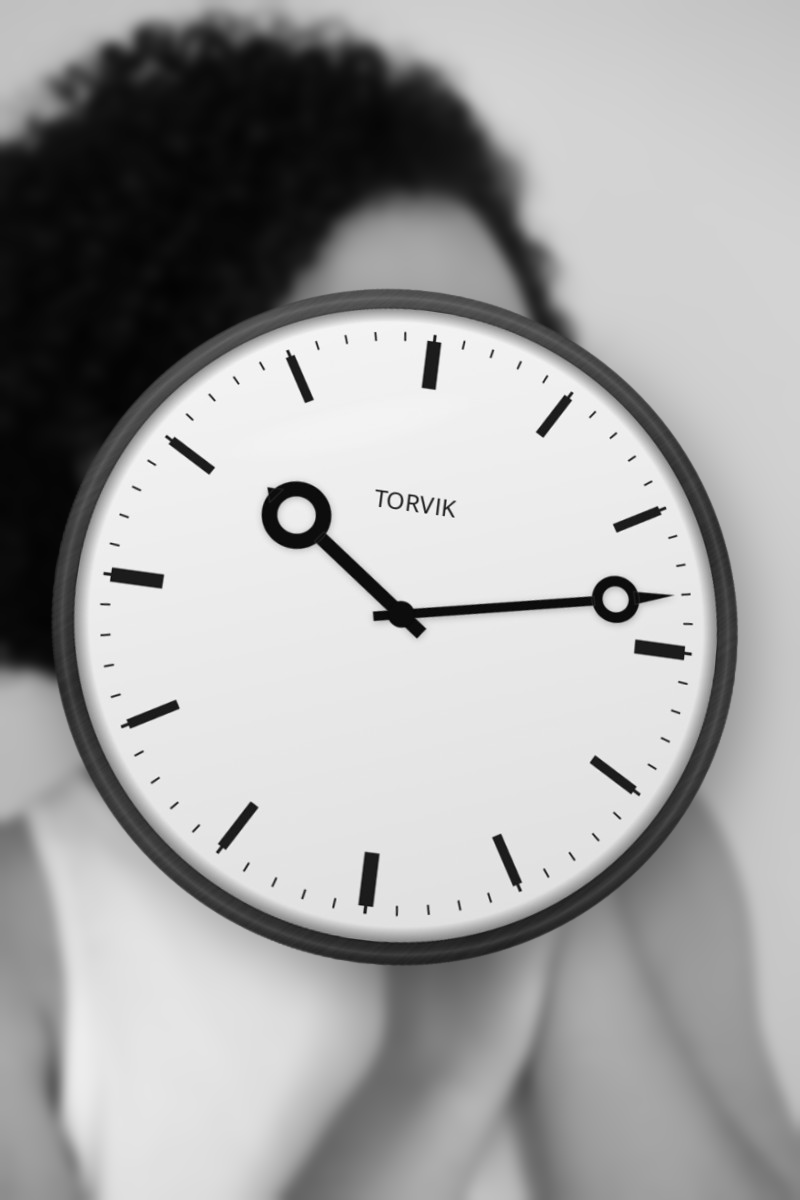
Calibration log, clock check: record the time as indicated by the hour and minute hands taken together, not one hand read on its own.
10:13
